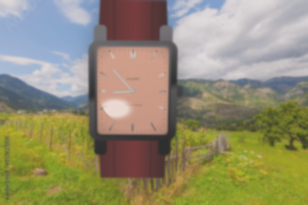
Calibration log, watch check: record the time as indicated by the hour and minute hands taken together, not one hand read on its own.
8:53
